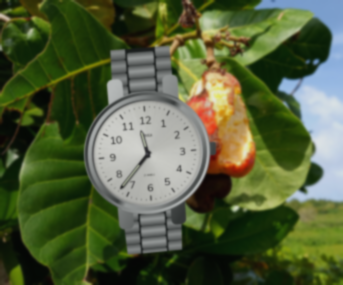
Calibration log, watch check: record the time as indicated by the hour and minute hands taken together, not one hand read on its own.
11:37
